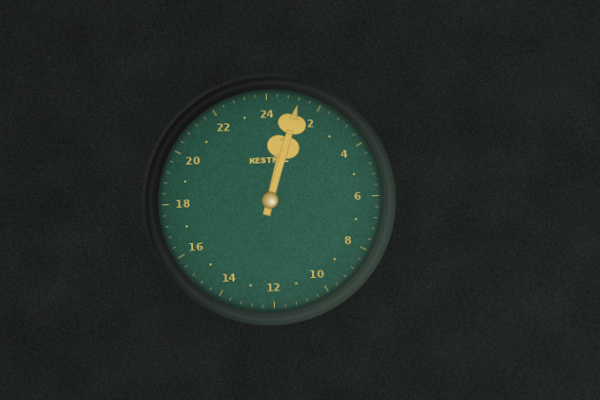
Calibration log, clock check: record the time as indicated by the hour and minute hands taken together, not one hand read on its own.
1:03
